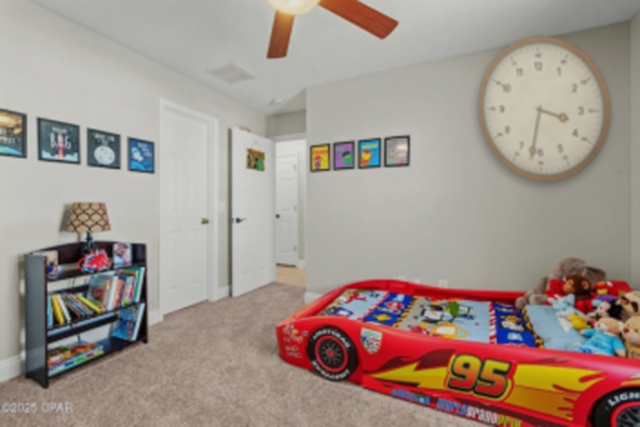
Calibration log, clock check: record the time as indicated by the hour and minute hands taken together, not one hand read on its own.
3:32
